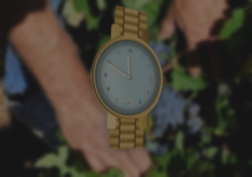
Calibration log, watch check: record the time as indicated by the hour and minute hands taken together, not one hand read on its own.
11:49
